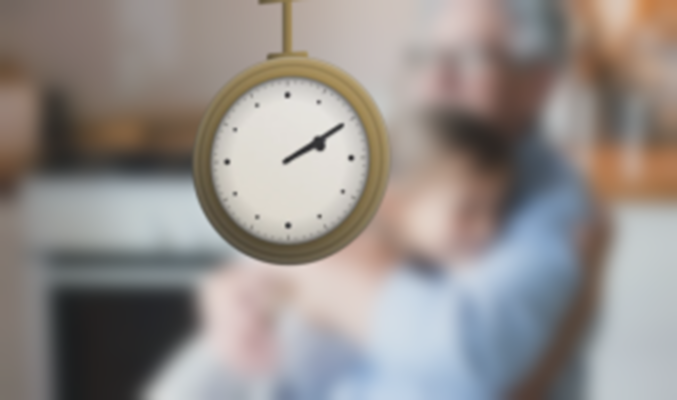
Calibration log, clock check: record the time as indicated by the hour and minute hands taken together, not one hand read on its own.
2:10
